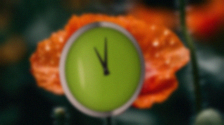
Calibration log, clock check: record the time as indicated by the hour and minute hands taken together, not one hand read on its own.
11:00
